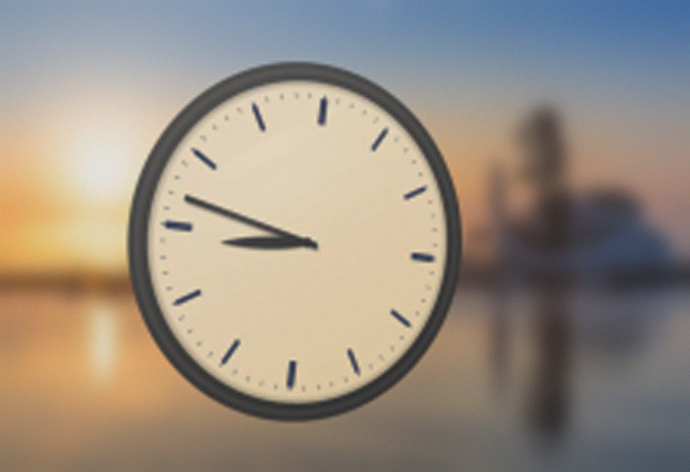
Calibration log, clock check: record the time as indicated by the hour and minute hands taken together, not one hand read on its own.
8:47
